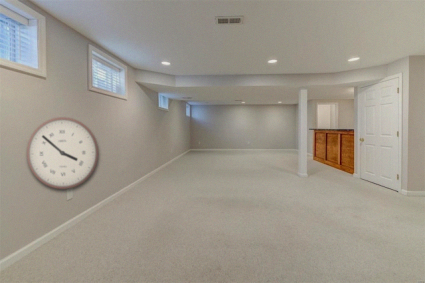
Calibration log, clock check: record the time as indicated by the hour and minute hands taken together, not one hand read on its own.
3:52
